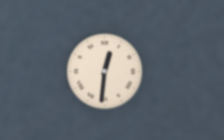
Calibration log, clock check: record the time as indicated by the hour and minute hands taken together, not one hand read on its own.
12:31
